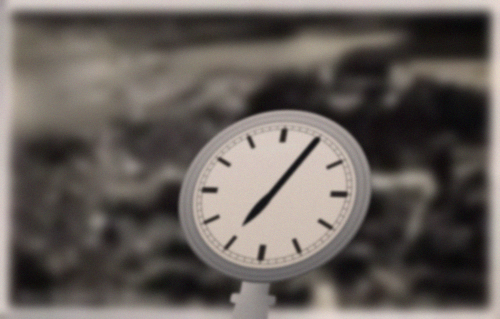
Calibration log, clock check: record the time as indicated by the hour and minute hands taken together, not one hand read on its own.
7:05
